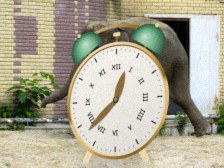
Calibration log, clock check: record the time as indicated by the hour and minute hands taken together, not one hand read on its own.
12:38
